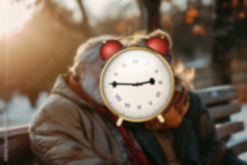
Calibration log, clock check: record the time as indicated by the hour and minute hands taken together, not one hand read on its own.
2:46
